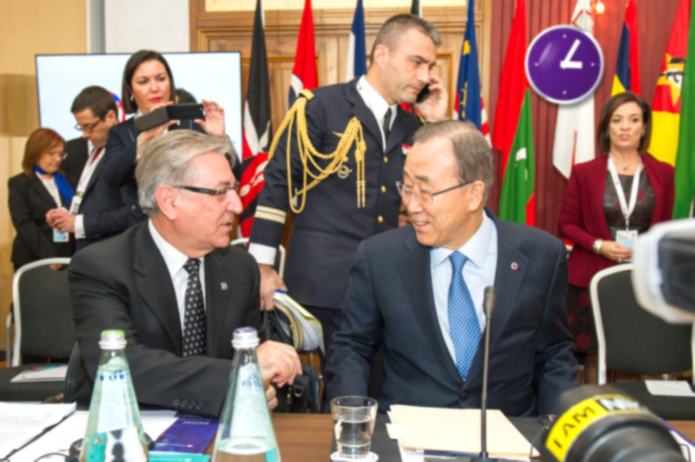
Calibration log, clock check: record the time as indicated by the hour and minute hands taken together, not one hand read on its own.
3:05
